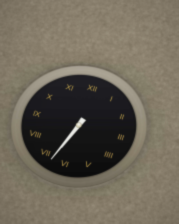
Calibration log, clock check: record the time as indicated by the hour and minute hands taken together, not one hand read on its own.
6:33
